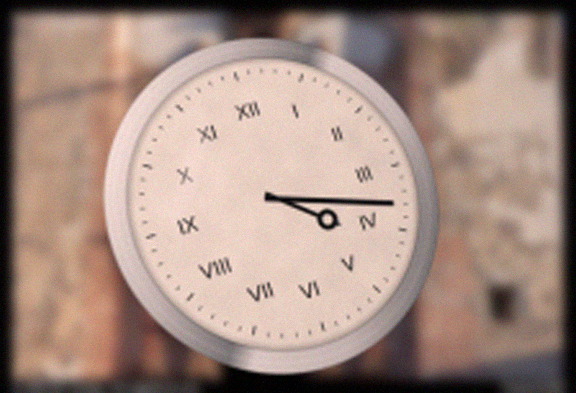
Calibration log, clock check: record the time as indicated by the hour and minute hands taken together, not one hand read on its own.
4:18
